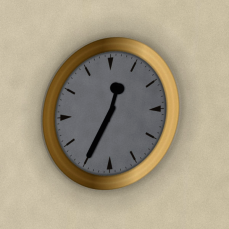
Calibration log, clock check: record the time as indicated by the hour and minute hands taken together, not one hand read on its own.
12:35
